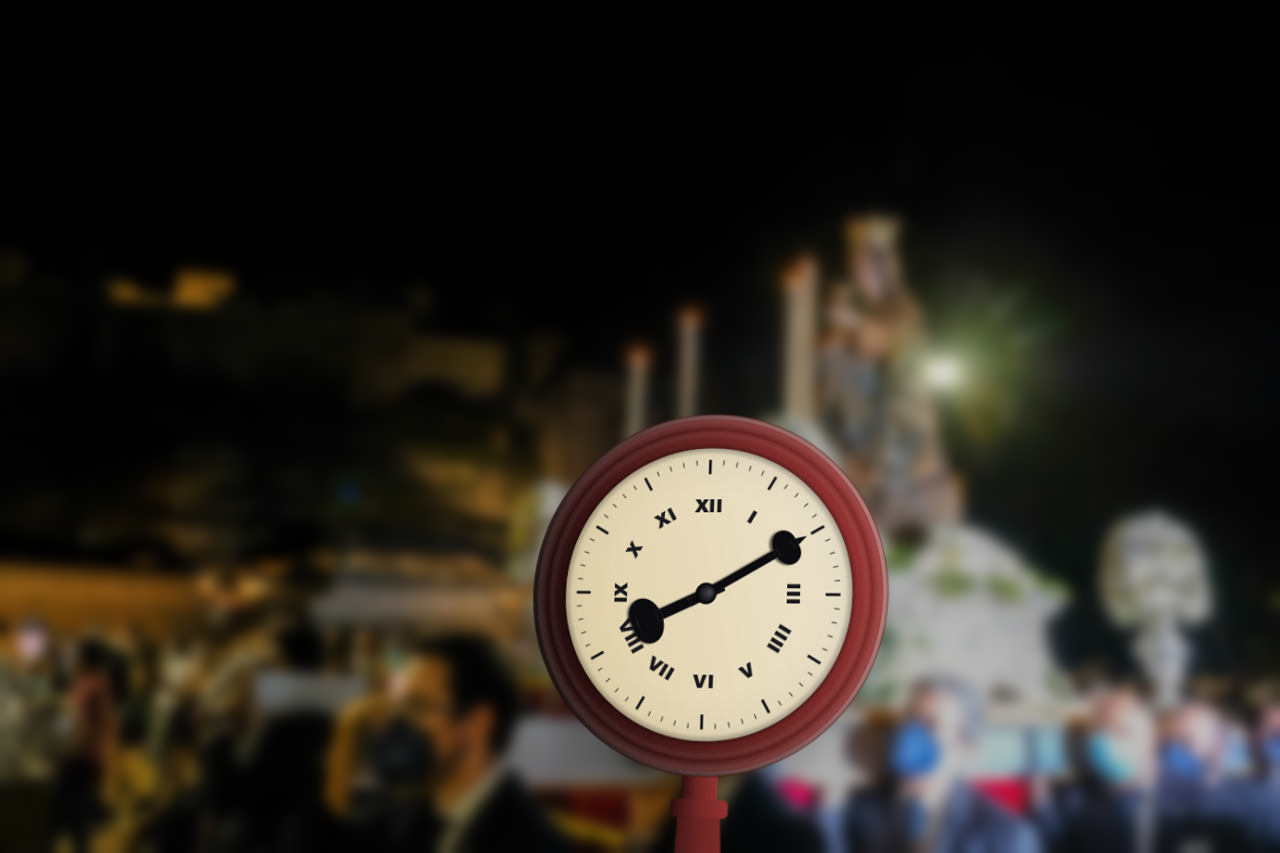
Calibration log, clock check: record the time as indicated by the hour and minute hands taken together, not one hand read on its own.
8:10
